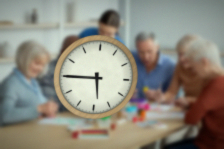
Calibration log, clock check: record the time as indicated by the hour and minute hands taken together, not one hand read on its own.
5:45
